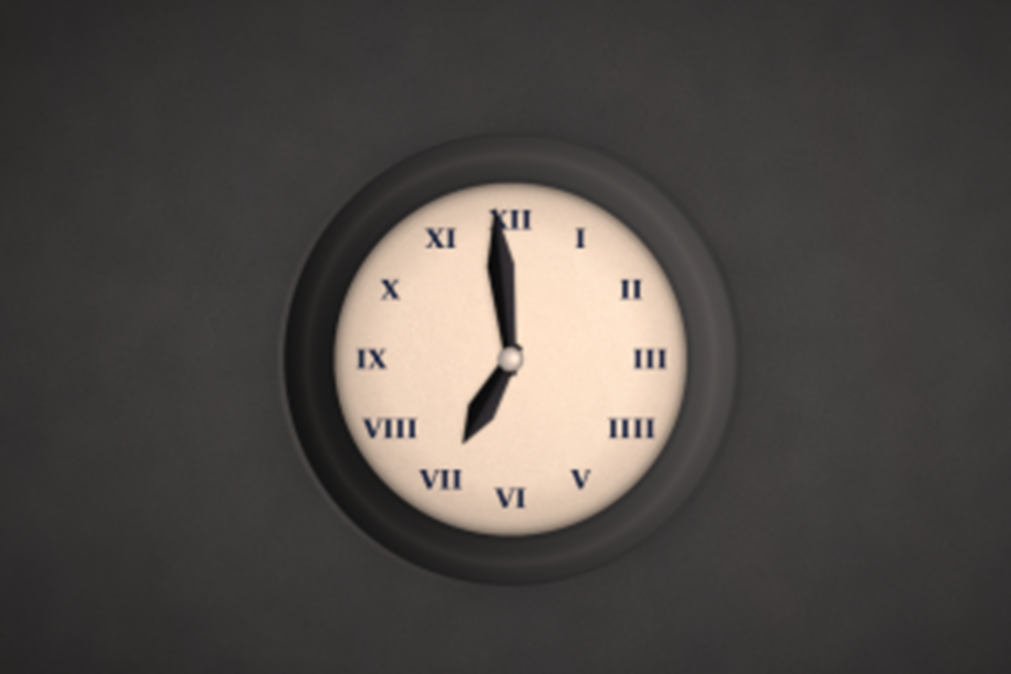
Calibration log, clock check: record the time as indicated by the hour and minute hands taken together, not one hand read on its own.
6:59
